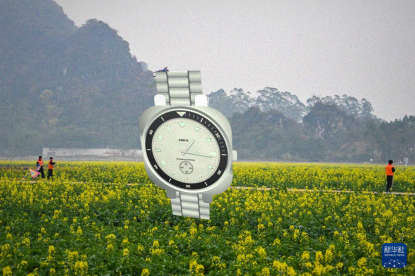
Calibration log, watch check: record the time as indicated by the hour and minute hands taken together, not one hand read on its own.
1:16
